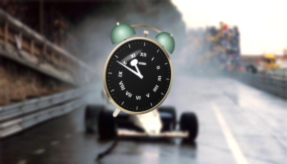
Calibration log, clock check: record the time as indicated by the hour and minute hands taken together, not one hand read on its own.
10:49
